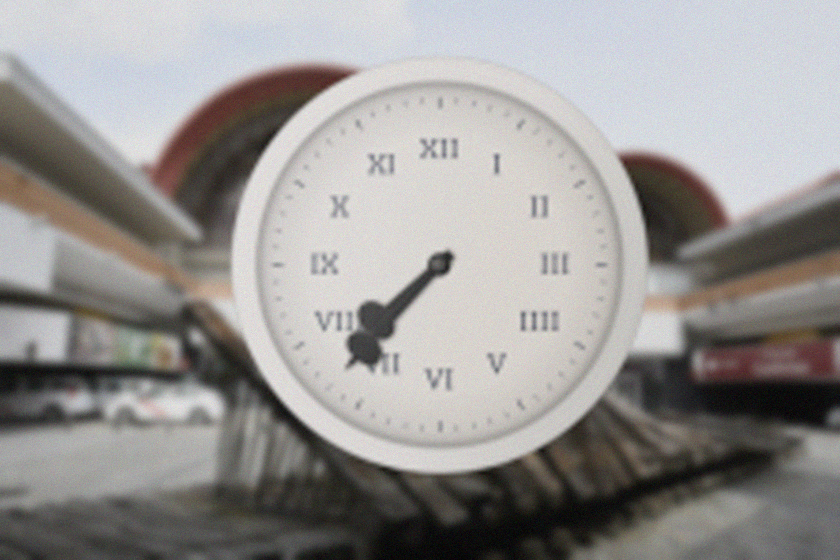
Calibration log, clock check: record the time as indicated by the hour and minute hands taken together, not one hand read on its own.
7:37
